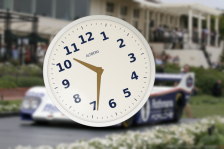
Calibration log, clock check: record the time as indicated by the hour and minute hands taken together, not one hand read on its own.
10:34
